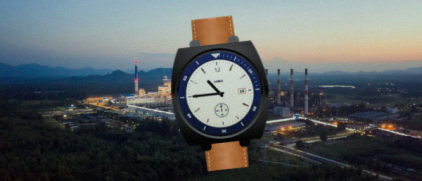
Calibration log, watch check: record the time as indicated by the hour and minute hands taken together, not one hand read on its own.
10:45
